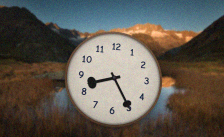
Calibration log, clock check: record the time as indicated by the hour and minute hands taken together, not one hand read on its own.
8:25
